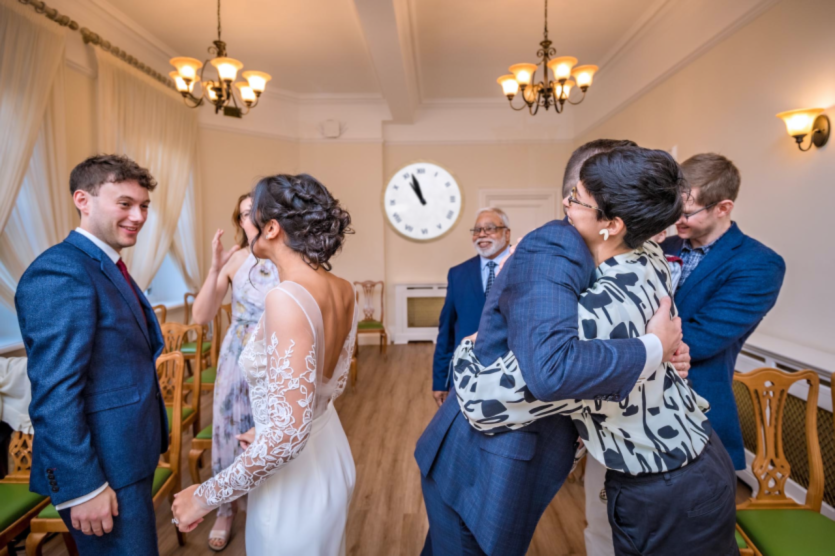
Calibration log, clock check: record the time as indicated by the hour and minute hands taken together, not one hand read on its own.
10:57
